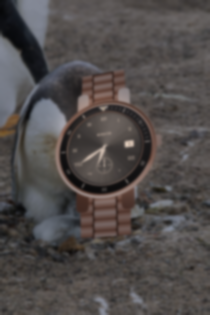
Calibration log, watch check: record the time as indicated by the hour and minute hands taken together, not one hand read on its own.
6:40
